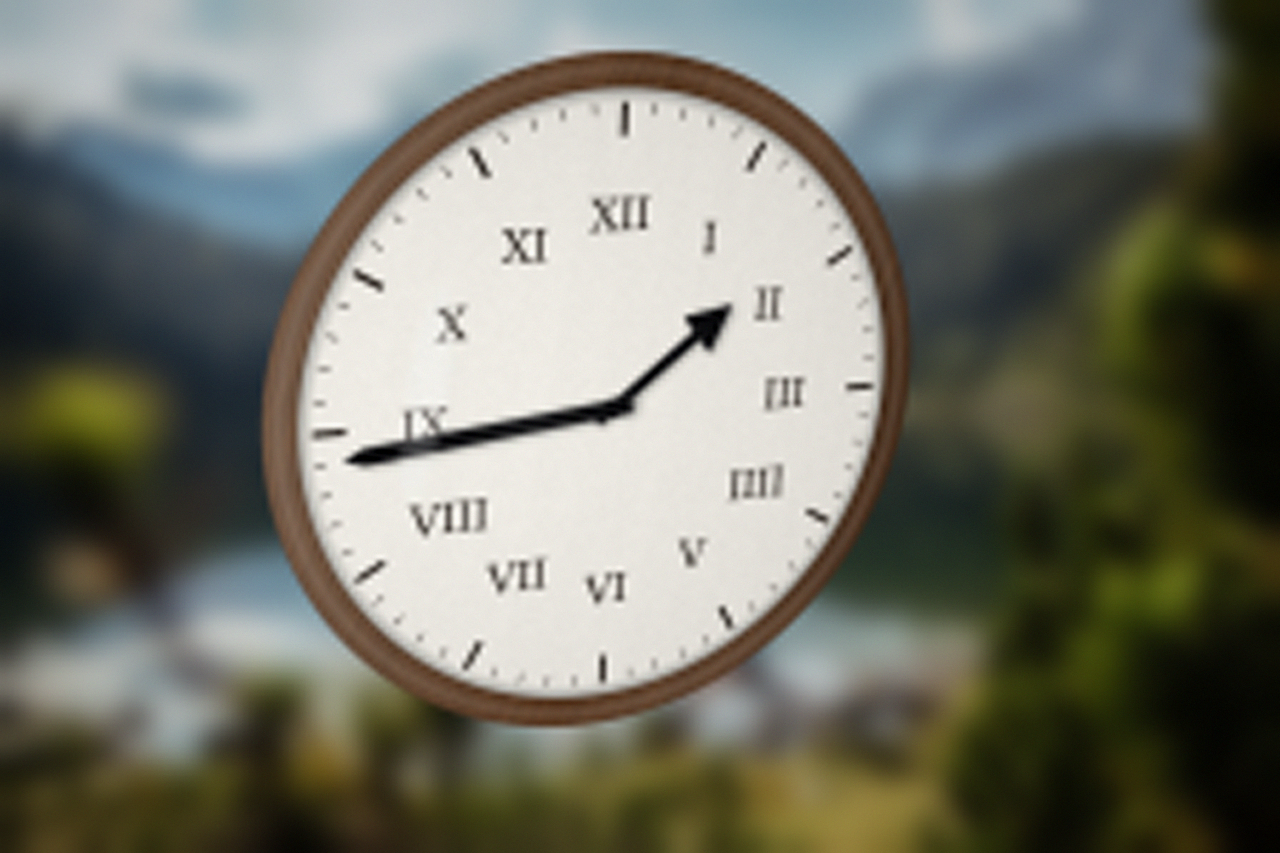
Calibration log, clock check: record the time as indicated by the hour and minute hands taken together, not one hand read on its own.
1:44
